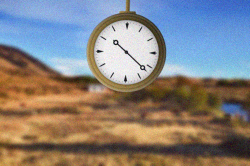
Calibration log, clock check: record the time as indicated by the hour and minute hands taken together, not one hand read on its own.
10:22
